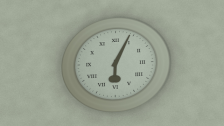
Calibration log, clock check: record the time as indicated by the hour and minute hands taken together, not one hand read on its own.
6:04
